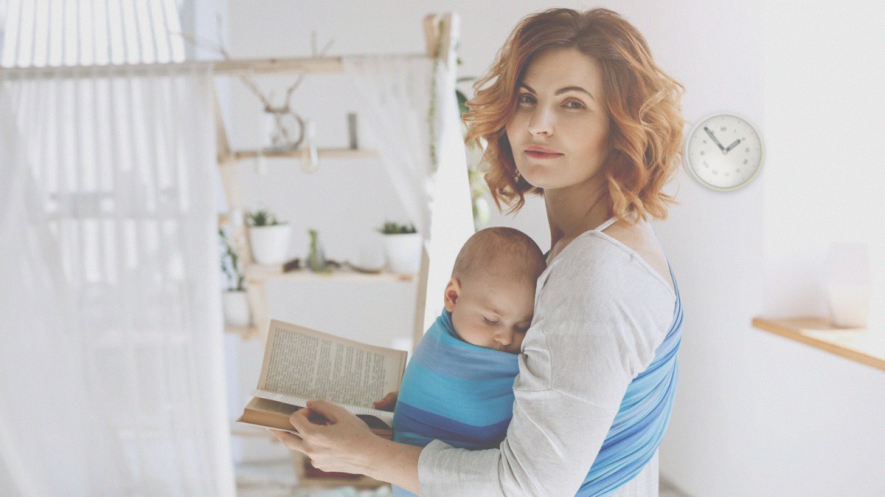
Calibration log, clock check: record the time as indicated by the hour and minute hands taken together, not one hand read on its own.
1:54
